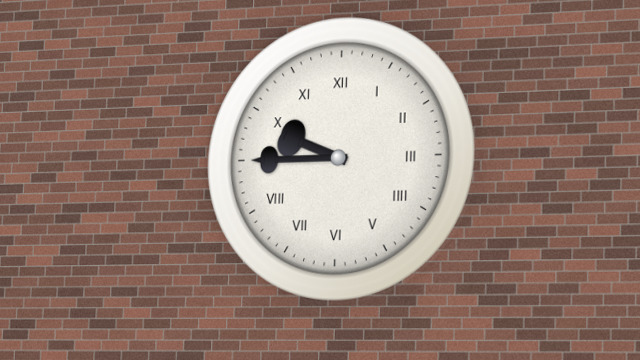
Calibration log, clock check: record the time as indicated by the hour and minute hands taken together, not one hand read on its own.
9:45
